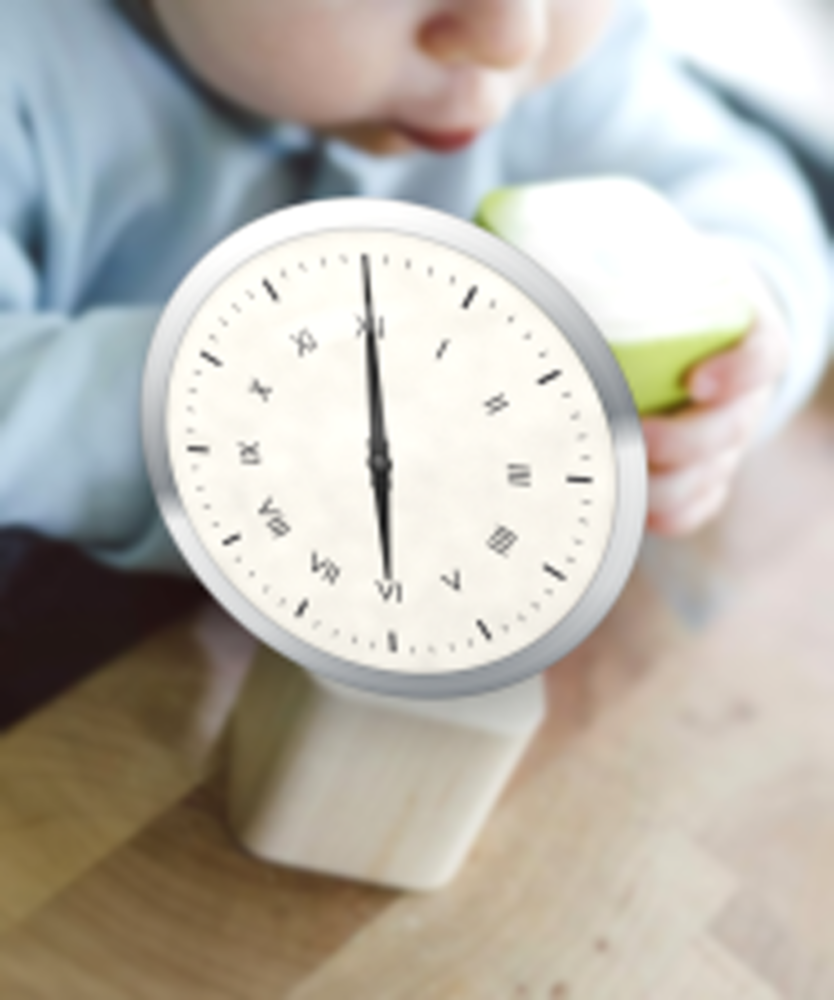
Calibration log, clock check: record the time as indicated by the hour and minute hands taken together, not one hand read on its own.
6:00
